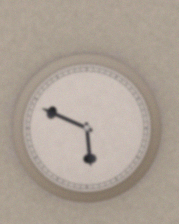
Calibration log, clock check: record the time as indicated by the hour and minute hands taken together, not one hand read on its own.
5:49
